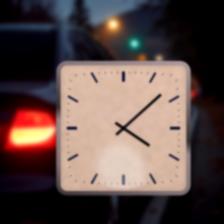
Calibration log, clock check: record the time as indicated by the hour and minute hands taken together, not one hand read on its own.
4:08
